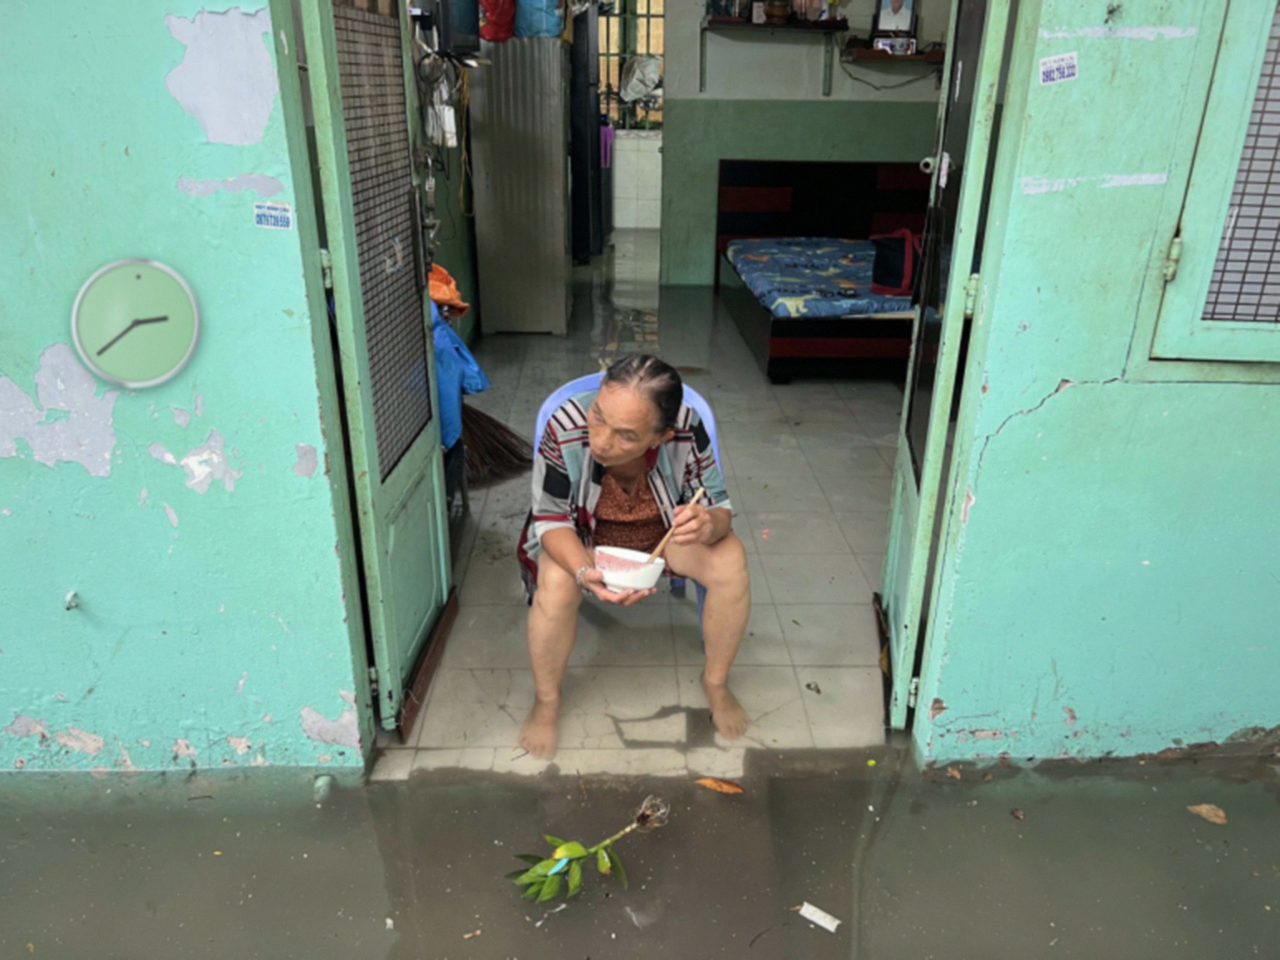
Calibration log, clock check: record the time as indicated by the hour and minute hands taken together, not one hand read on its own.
2:38
